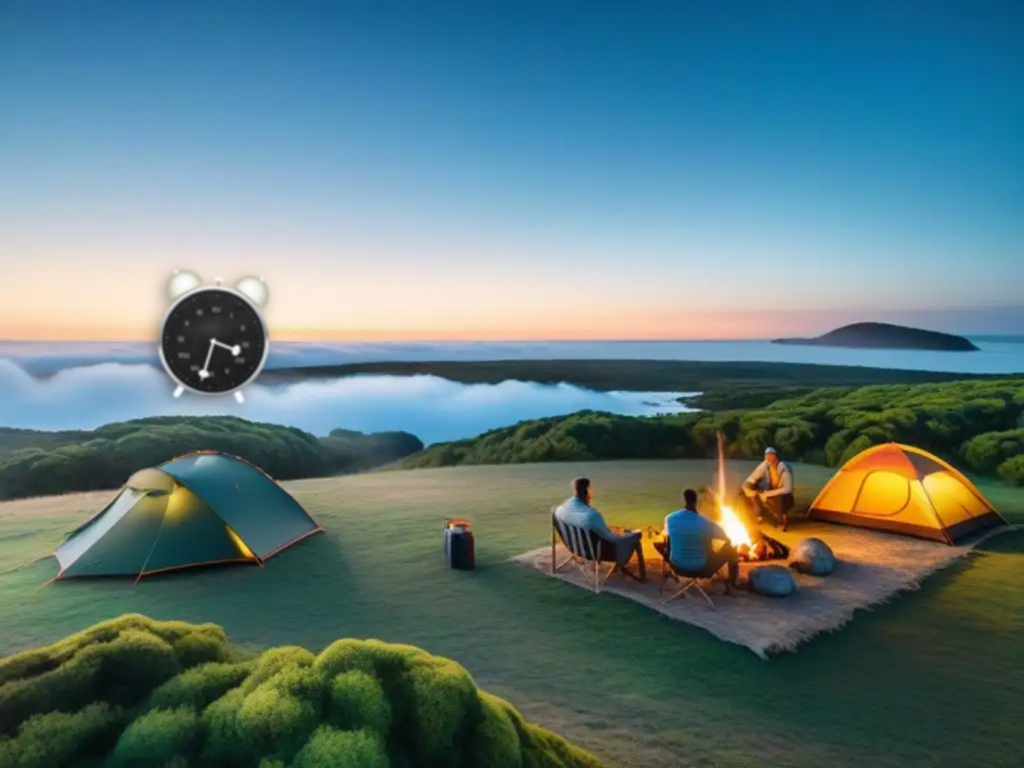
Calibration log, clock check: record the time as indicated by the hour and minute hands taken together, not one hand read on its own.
3:32
